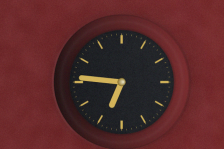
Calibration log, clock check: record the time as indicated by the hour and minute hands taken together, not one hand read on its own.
6:46
